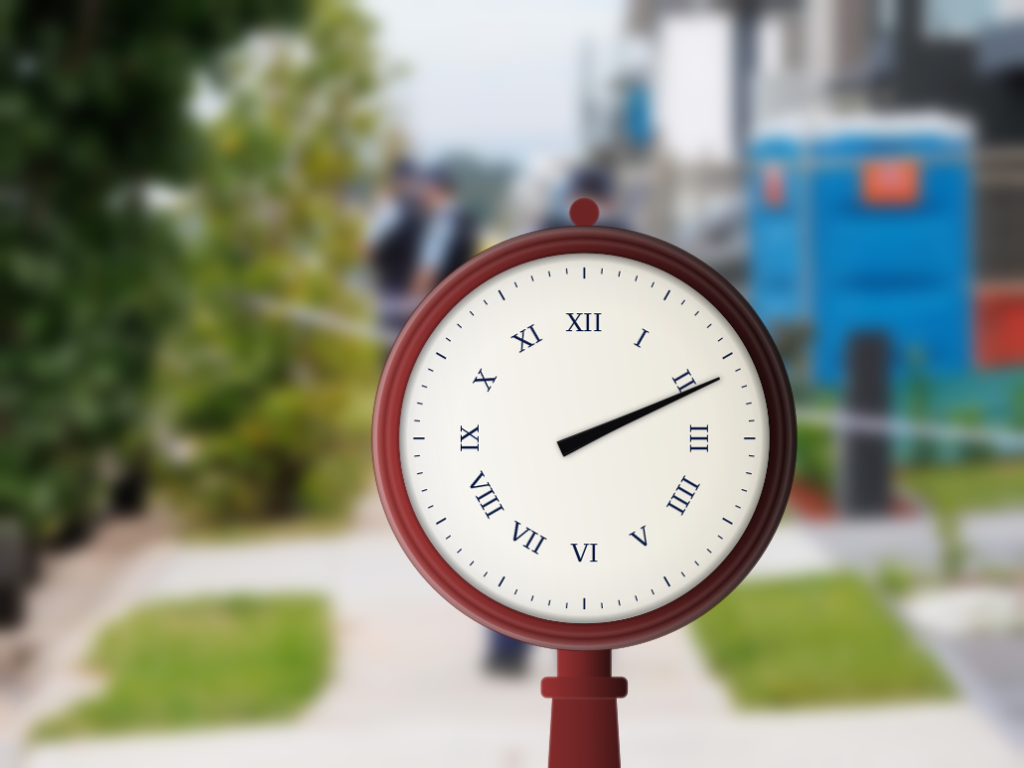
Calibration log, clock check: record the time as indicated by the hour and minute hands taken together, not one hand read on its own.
2:11
